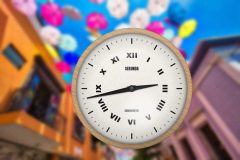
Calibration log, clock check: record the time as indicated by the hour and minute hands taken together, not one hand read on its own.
2:43
